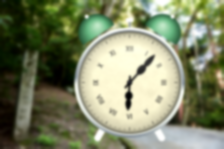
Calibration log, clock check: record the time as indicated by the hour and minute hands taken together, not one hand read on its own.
6:07
